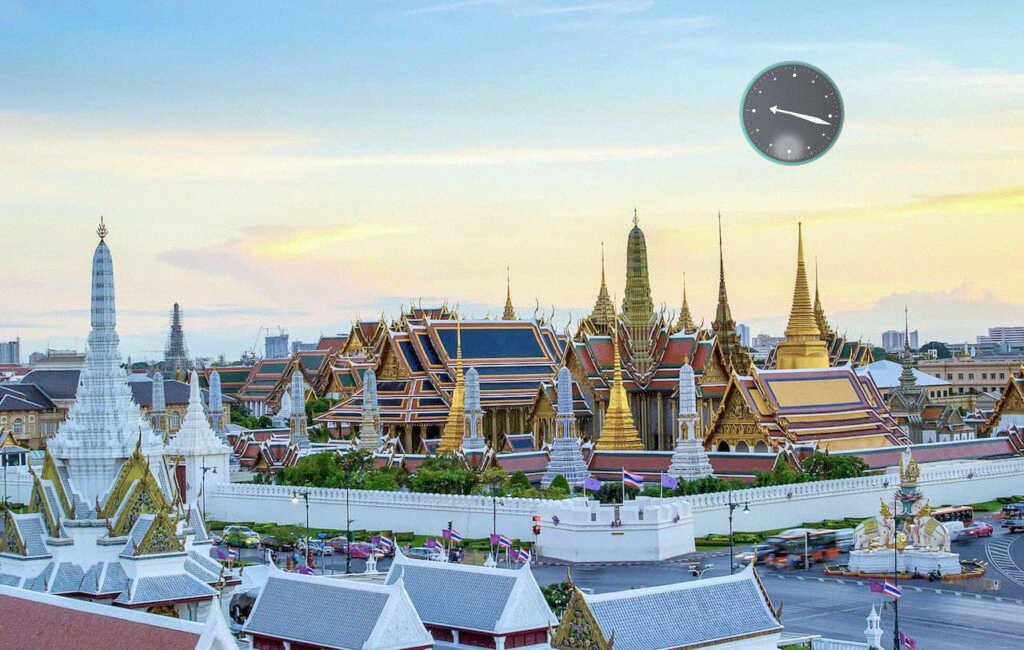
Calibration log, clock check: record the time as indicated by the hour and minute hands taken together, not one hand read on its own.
9:17
